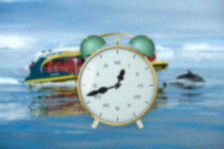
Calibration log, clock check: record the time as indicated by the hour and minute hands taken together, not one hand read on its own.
12:42
